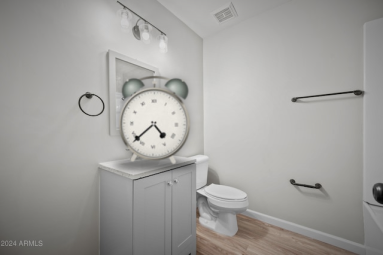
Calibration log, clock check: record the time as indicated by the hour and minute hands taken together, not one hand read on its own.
4:38
